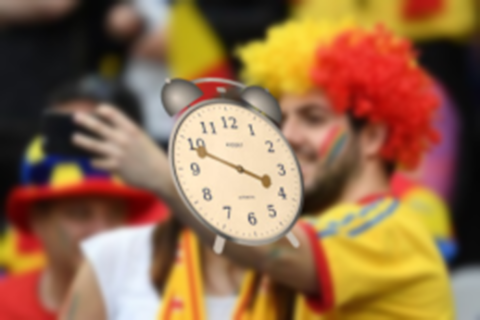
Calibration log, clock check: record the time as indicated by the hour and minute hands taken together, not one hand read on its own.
3:49
